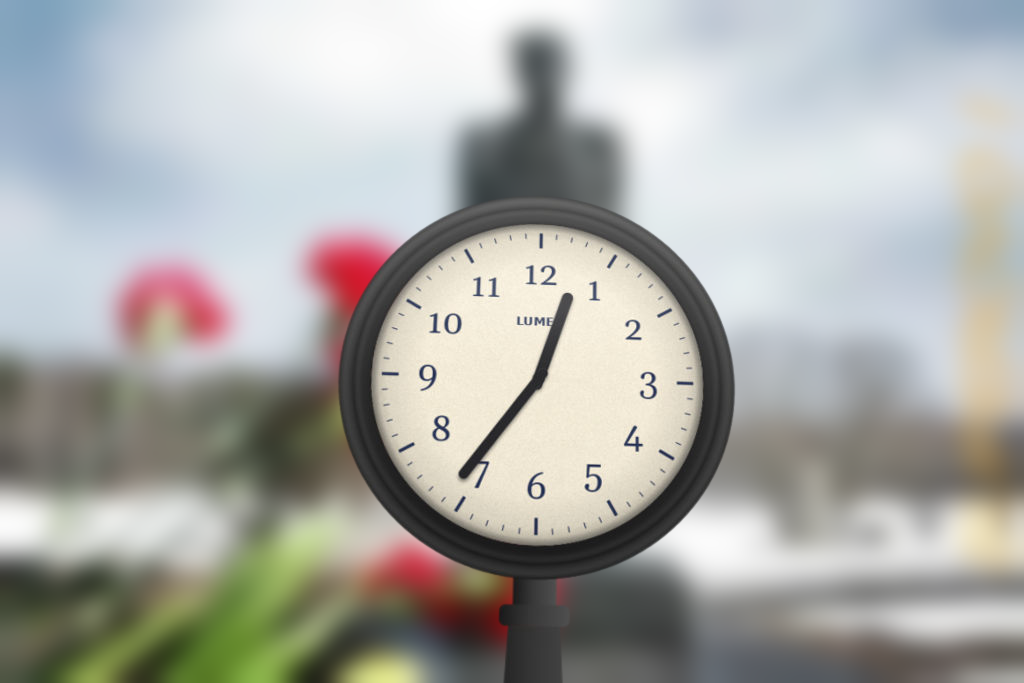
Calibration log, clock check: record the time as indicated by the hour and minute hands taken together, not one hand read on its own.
12:36
